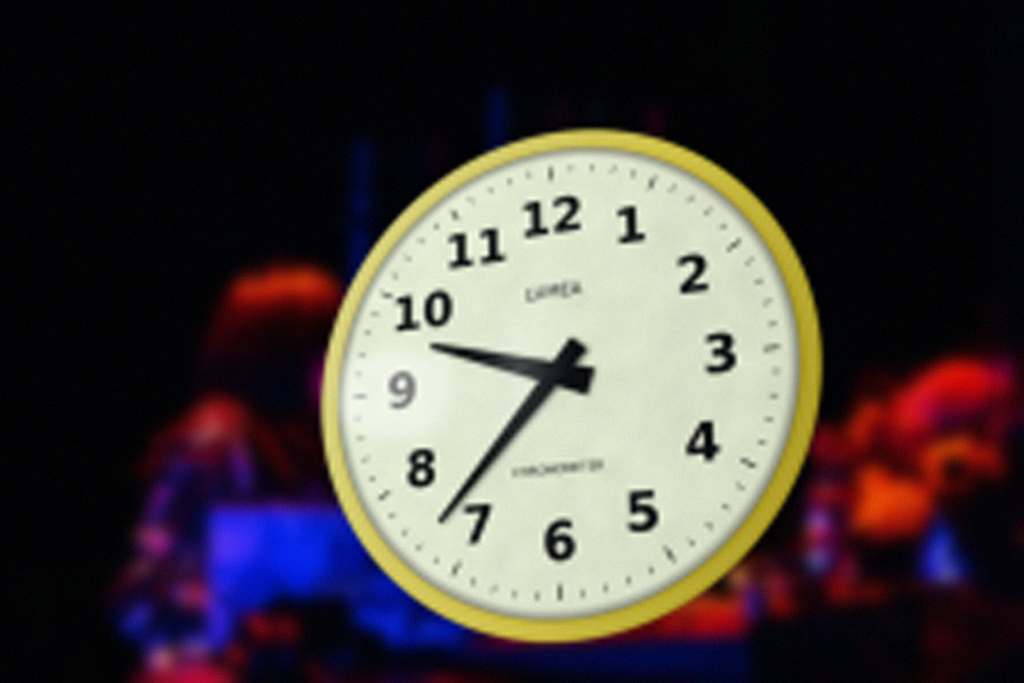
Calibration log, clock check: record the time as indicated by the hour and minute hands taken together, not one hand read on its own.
9:37
